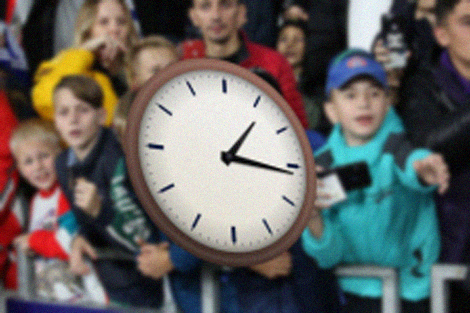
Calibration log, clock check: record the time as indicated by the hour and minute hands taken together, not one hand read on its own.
1:16
